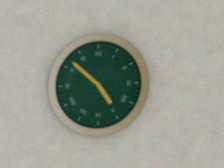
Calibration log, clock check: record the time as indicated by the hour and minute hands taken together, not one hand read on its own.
4:52
